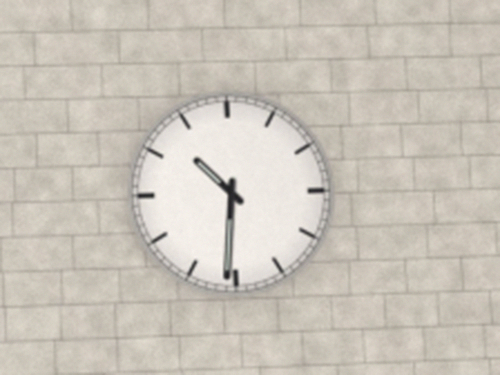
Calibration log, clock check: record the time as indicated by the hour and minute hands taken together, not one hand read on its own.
10:31
